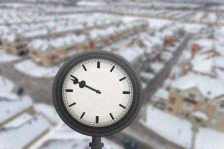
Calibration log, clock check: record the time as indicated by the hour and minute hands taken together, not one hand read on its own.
9:49
